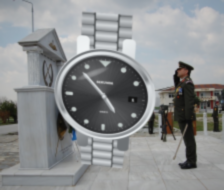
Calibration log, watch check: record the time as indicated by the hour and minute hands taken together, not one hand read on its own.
4:53
